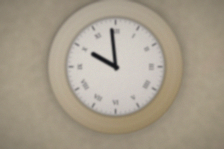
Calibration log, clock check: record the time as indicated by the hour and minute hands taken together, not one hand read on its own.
9:59
